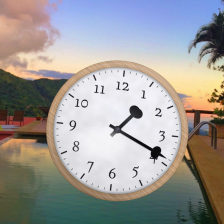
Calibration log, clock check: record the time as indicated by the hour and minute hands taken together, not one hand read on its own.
1:19
